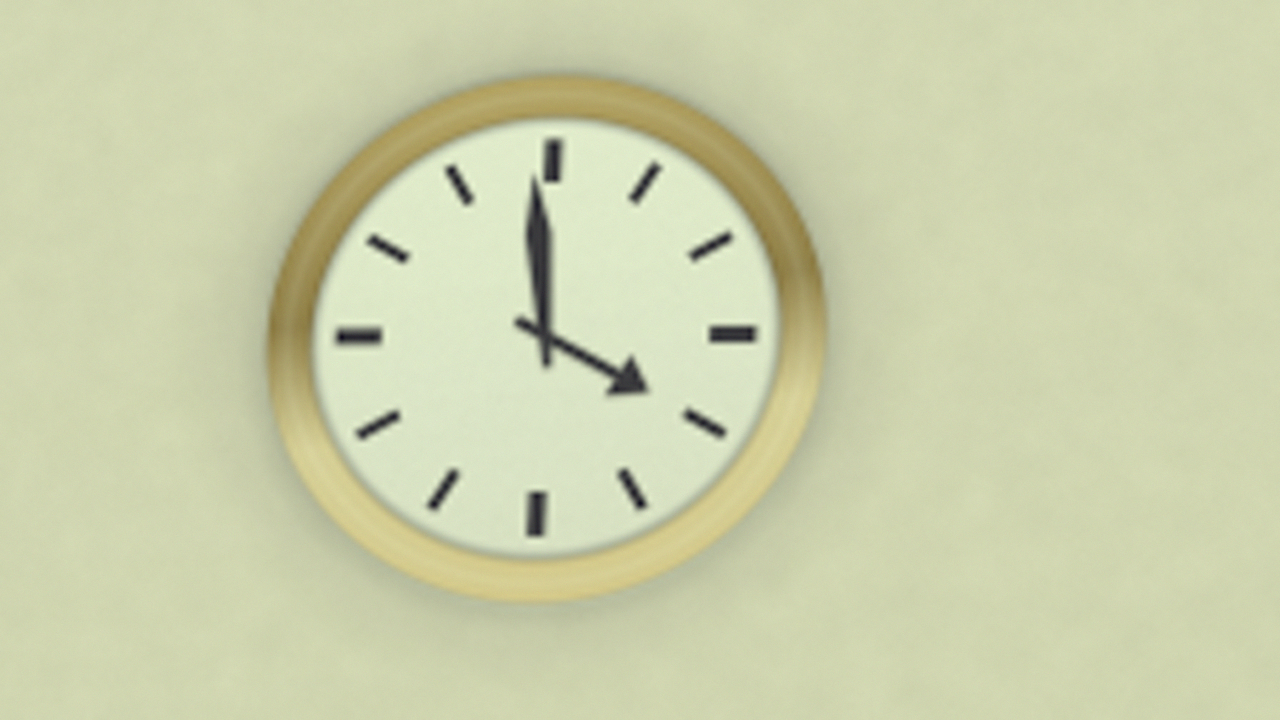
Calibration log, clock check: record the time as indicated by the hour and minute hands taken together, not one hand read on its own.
3:59
